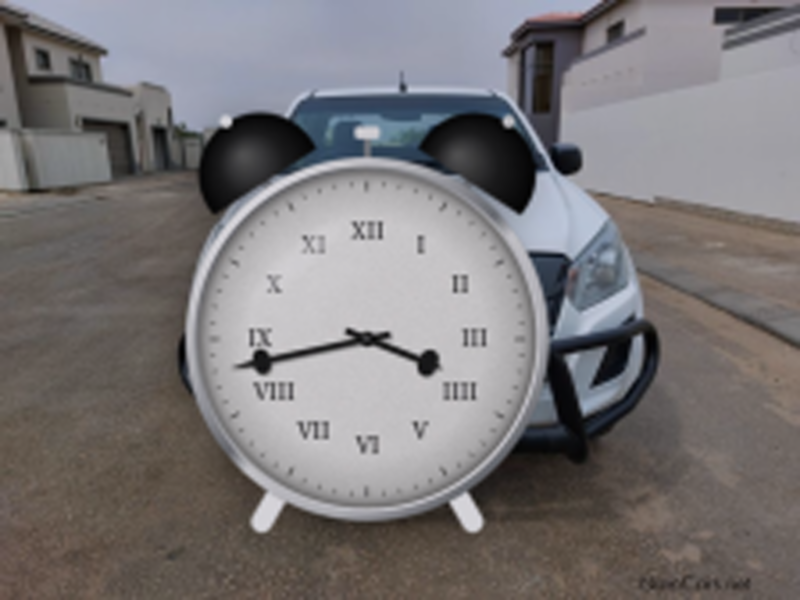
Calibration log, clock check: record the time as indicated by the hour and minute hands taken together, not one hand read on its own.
3:43
